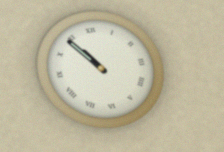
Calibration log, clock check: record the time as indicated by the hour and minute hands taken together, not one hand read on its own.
10:54
